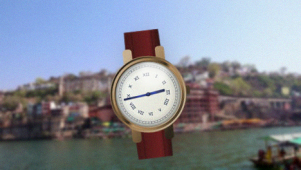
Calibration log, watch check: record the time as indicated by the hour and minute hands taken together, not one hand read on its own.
2:44
